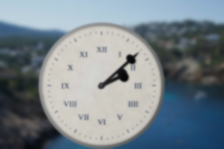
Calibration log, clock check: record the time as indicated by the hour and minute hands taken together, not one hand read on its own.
2:08
